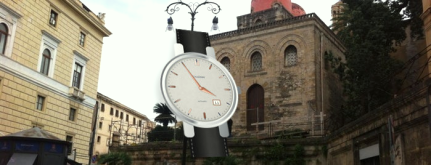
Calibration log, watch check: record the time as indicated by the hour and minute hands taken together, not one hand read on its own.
3:55
